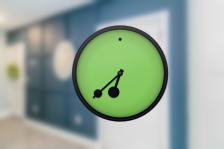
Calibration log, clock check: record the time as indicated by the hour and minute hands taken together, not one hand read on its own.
6:38
